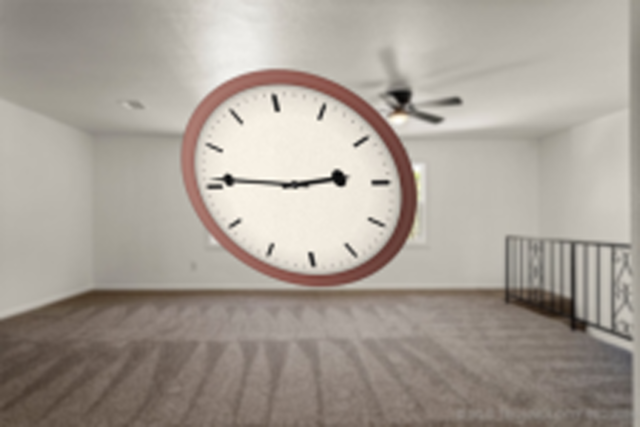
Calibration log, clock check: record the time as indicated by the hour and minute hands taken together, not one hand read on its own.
2:46
